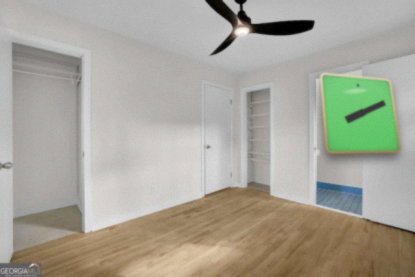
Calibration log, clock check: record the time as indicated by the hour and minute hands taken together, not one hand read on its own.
8:11
